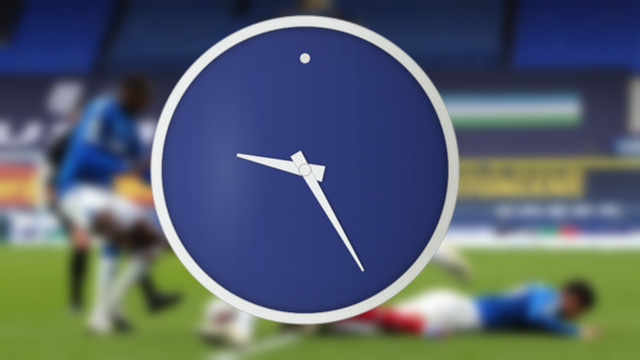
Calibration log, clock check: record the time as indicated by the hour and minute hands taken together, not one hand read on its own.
9:25
